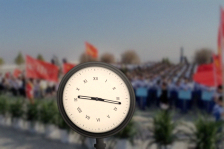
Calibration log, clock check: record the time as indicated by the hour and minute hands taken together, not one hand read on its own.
9:17
